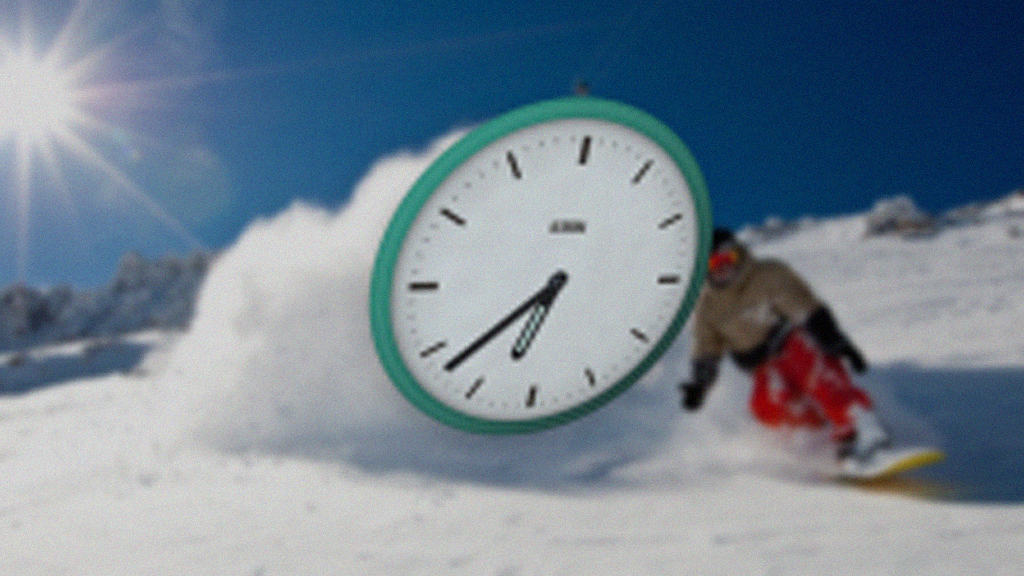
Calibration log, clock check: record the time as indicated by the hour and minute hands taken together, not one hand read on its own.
6:38
